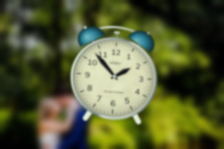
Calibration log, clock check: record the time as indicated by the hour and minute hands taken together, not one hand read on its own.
1:53
